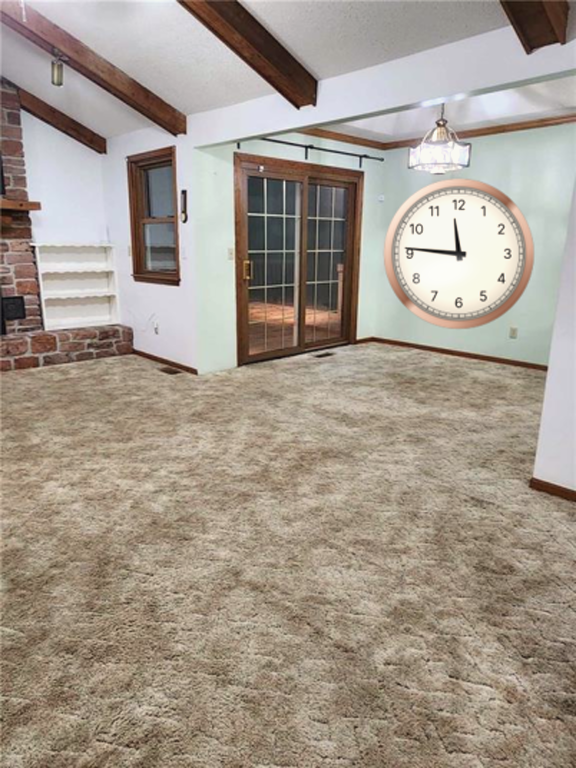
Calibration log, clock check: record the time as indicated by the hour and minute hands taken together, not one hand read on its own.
11:46
